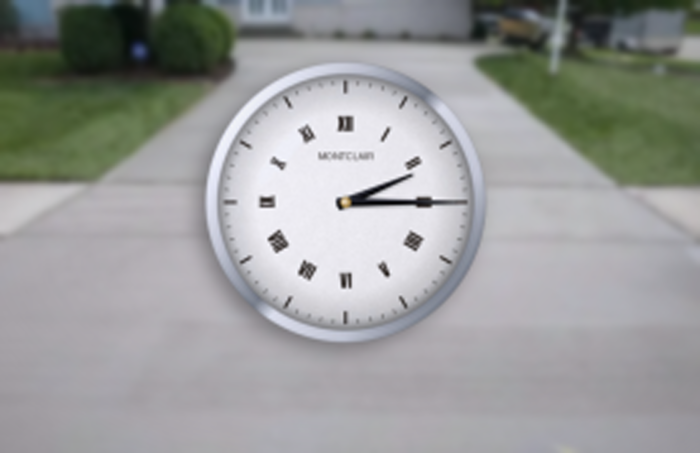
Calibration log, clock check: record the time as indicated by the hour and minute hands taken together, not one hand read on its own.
2:15
